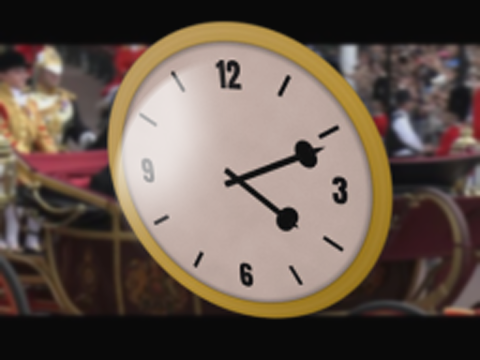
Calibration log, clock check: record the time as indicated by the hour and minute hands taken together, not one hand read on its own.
4:11
